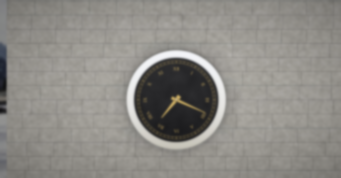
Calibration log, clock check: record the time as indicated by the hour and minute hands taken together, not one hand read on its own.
7:19
